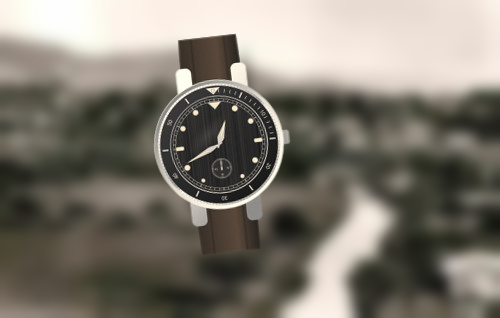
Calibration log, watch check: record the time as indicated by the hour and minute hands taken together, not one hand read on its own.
12:41
